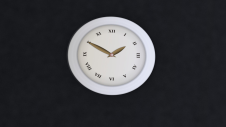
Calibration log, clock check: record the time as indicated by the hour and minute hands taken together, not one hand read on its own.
1:50
